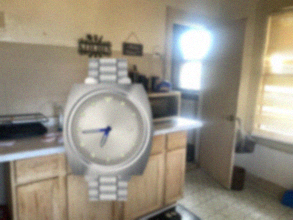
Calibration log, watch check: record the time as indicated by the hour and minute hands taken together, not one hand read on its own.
6:44
